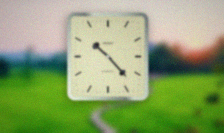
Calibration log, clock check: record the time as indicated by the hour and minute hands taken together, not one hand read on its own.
10:23
